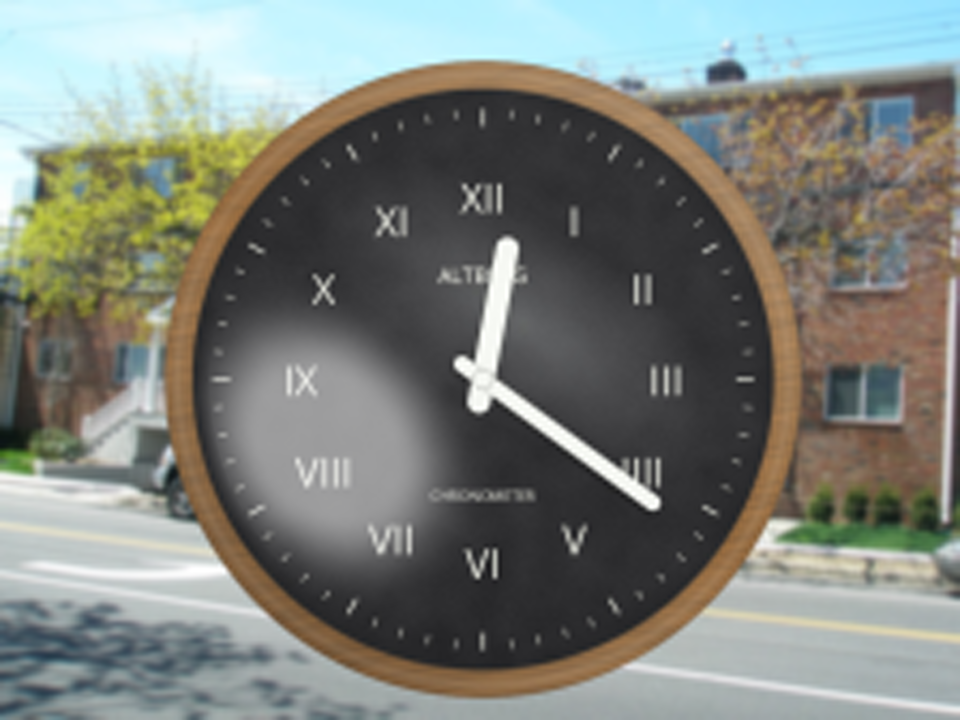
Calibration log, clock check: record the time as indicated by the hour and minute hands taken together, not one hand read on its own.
12:21
